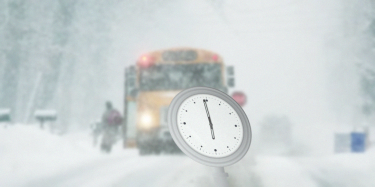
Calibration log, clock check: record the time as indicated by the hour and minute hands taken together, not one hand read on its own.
5:59
